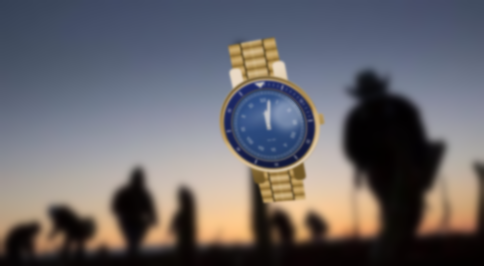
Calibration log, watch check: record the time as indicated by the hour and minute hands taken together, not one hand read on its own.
12:02
